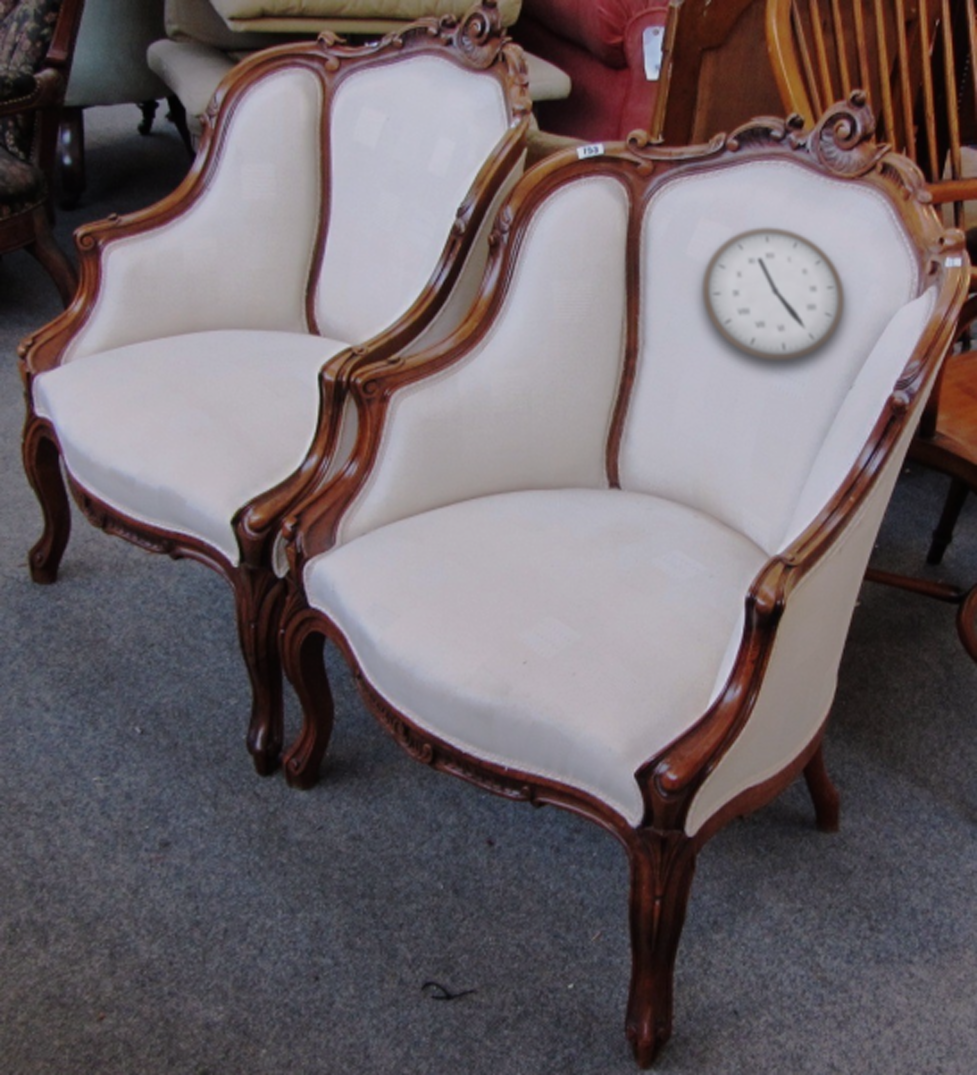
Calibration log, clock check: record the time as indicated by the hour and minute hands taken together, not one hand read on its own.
11:25
